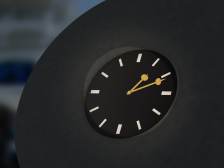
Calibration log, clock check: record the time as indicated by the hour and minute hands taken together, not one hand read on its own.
1:11
